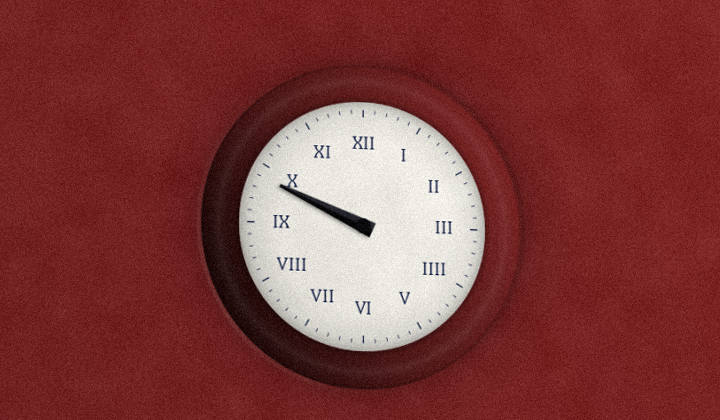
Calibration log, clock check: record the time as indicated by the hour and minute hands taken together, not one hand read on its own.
9:49
